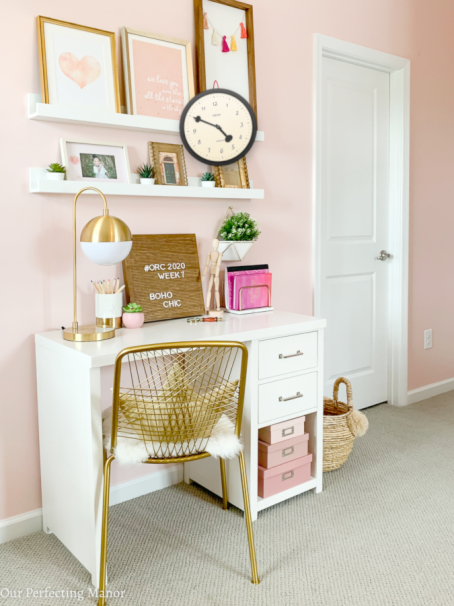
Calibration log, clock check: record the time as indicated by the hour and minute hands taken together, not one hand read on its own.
4:50
